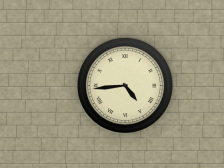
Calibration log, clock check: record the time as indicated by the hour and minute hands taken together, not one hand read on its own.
4:44
